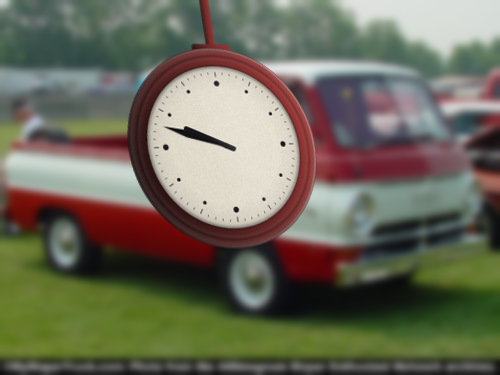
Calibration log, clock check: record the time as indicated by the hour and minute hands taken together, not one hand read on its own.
9:48
